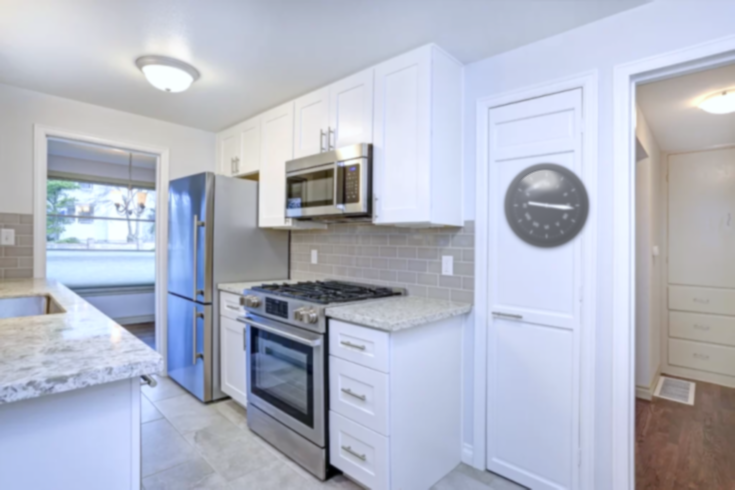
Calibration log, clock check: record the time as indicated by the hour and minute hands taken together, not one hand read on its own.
9:16
